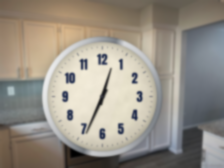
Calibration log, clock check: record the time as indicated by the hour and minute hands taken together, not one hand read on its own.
12:34
